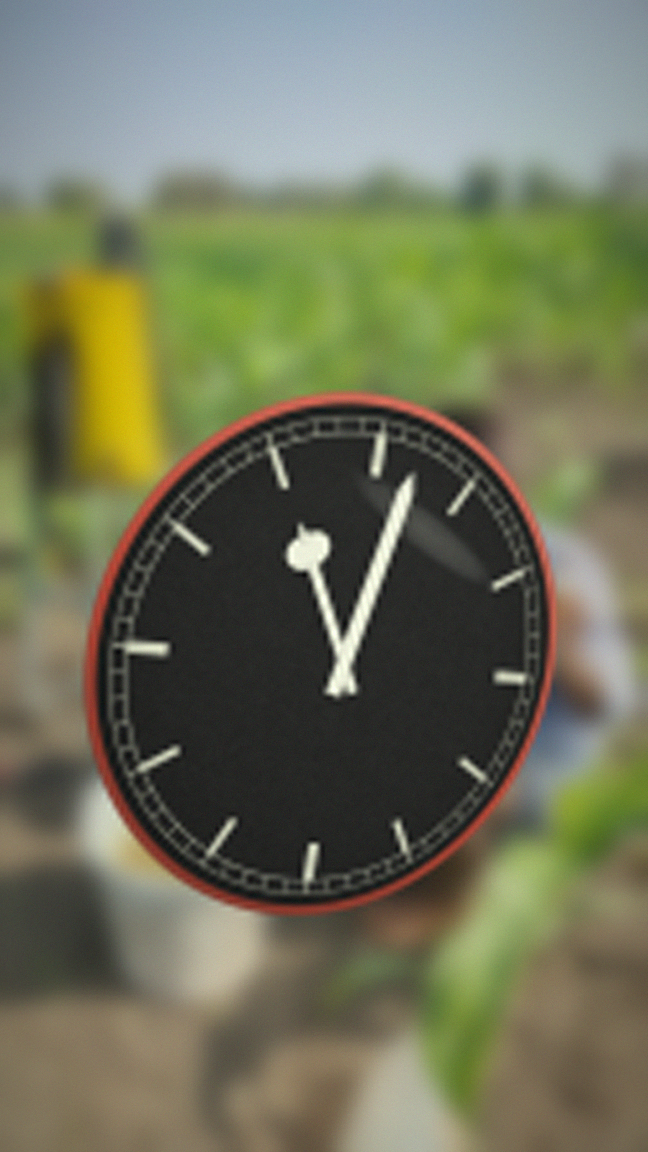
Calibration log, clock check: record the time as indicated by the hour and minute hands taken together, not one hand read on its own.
11:02
